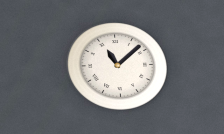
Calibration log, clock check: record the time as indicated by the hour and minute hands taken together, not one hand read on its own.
11:08
